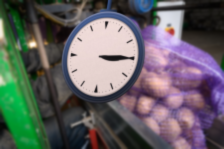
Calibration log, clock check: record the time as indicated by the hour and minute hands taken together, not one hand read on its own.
3:15
